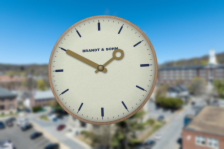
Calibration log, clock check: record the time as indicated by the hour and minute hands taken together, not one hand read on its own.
1:50
